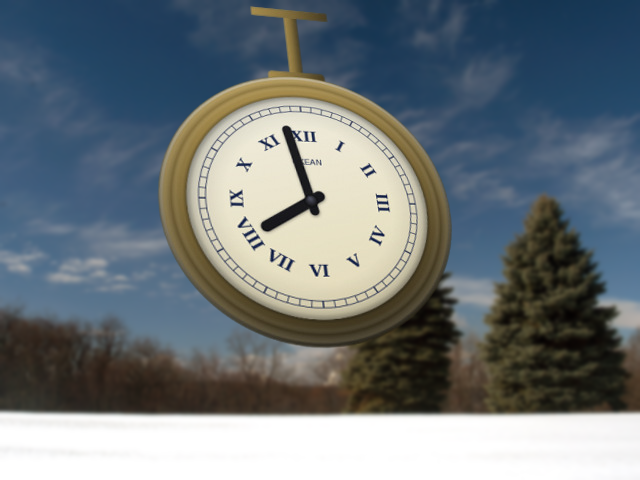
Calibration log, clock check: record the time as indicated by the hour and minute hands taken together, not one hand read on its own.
7:58
